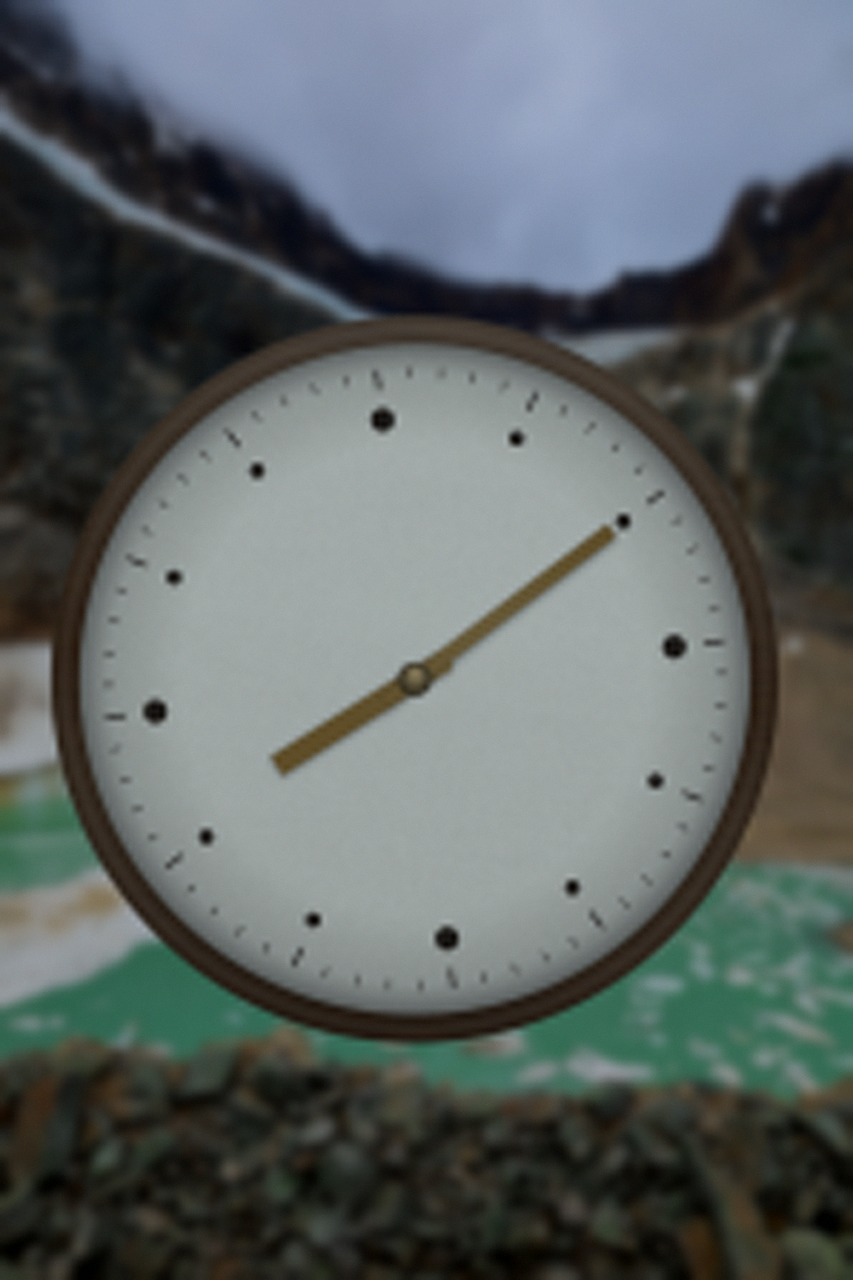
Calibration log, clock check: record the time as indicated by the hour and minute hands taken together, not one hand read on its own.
8:10
